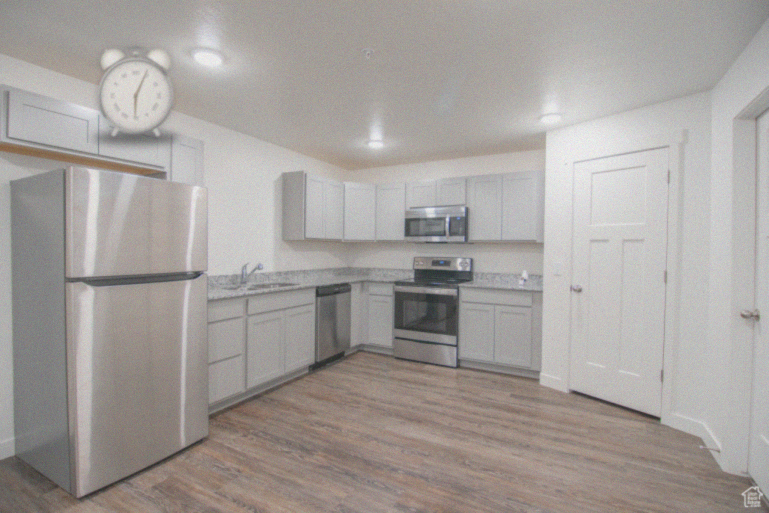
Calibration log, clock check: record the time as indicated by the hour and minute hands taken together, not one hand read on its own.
6:04
